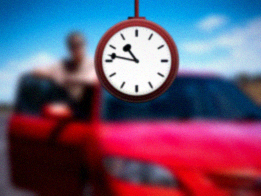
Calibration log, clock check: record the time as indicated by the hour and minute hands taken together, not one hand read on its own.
10:47
